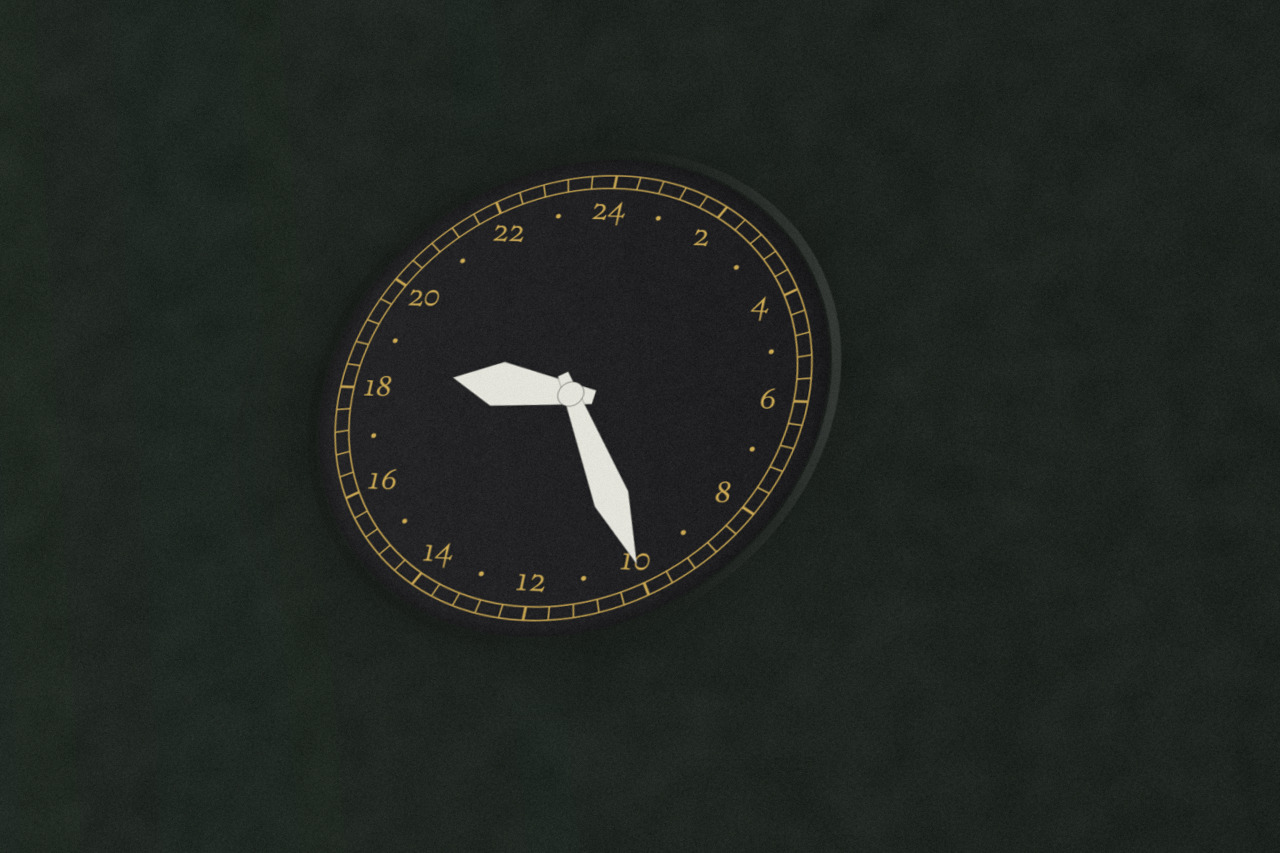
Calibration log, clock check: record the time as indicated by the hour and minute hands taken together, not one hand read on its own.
18:25
